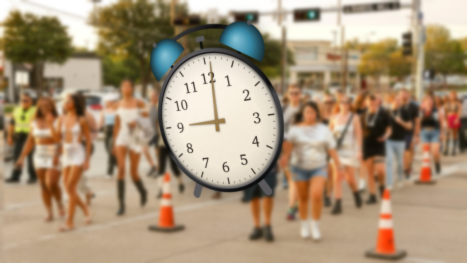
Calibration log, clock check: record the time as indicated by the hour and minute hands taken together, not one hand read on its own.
9:01
